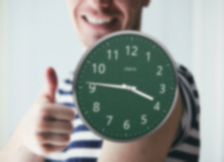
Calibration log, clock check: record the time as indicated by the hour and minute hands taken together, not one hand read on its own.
3:46
